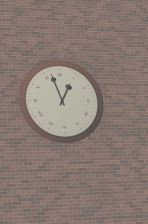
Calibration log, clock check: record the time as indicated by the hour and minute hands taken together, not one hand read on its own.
12:57
